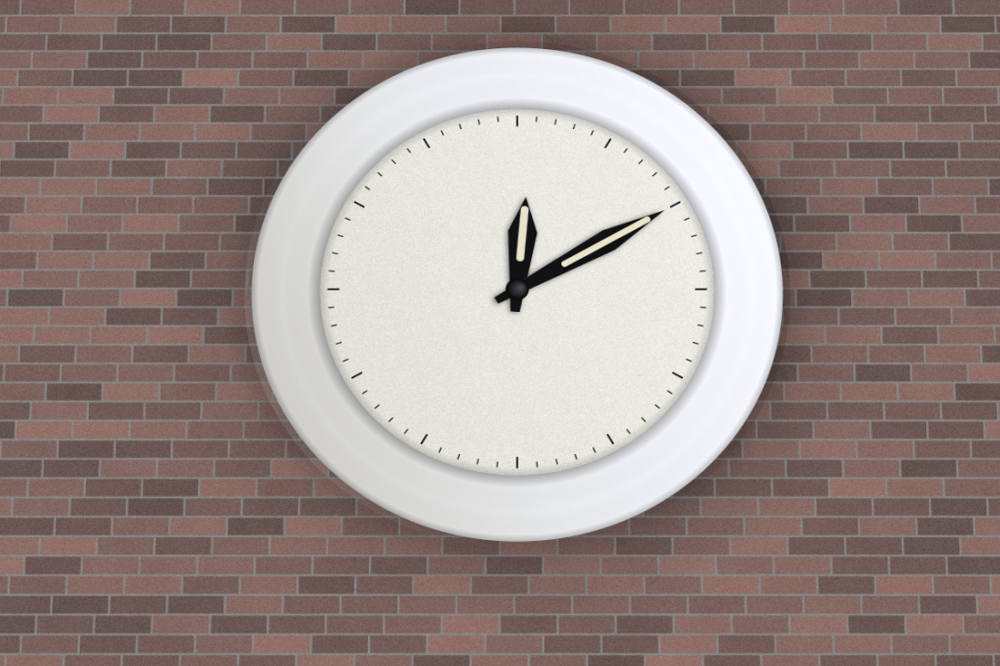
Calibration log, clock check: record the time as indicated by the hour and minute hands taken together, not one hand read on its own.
12:10
